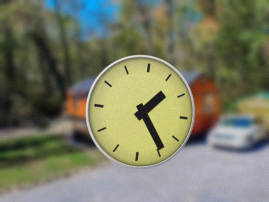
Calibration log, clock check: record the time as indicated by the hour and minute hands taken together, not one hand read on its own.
1:24
